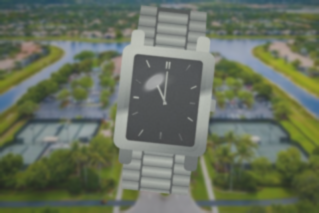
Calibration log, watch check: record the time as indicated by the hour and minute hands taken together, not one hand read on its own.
11:00
